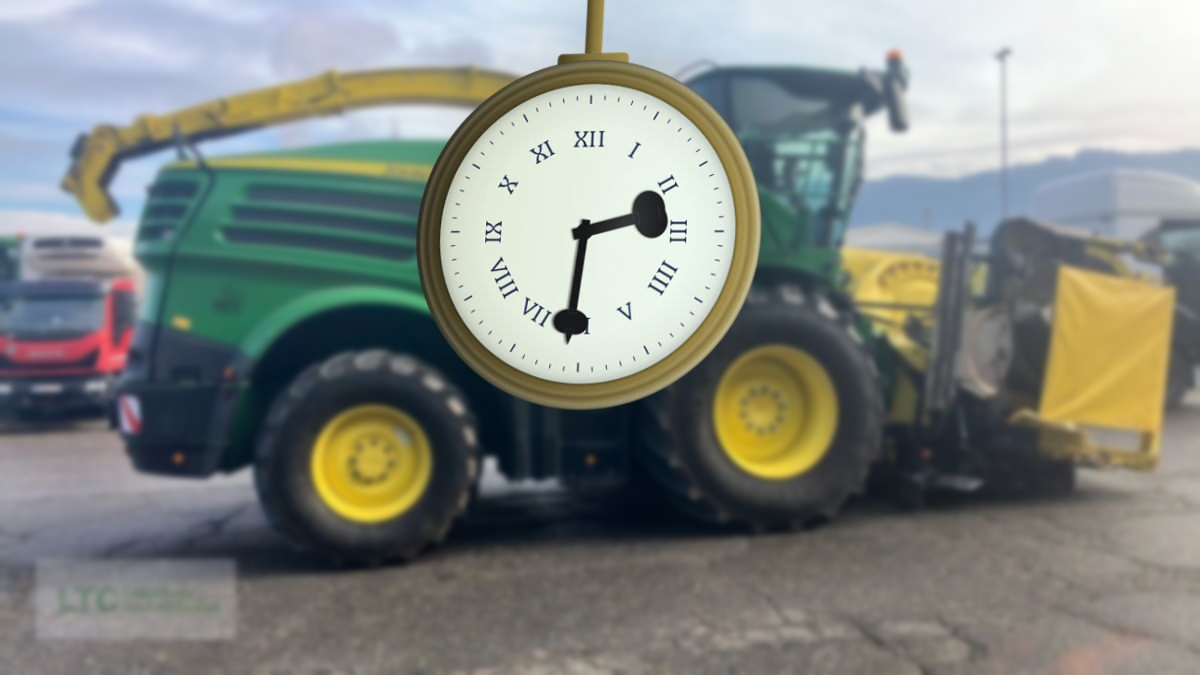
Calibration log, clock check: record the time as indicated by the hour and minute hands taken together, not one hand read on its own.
2:31
